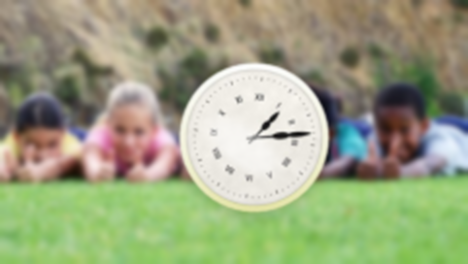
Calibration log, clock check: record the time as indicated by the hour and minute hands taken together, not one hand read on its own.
1:13
